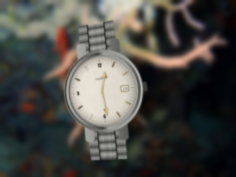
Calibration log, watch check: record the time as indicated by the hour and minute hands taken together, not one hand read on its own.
12:29
